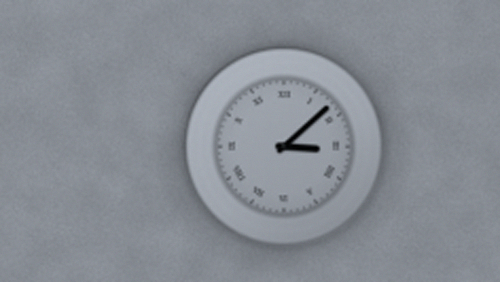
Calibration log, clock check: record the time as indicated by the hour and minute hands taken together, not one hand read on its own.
3:08
